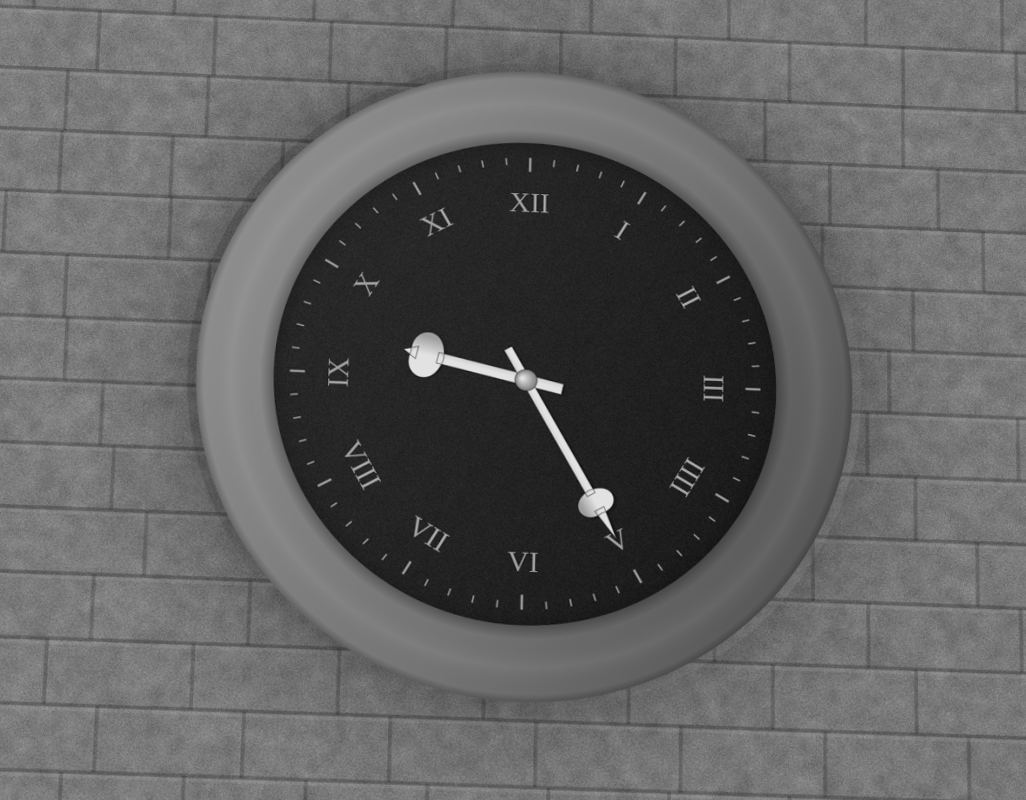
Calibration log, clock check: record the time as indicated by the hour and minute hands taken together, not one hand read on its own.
9:25
